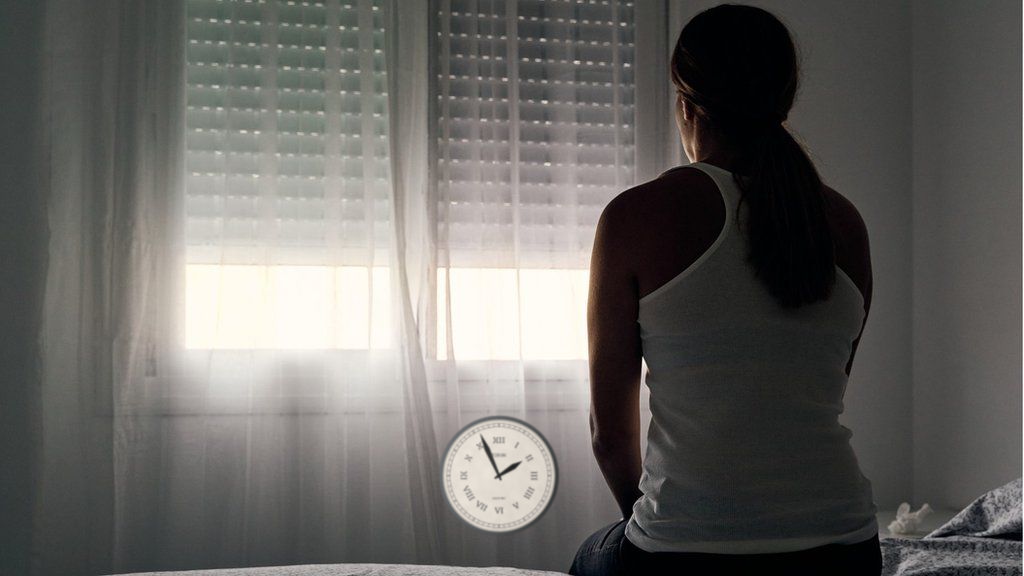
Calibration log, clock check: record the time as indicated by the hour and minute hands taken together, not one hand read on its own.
1:56
